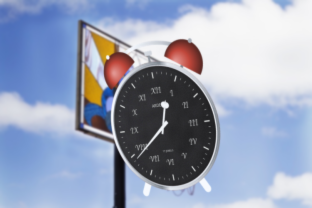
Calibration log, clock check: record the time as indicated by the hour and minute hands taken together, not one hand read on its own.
12:39
